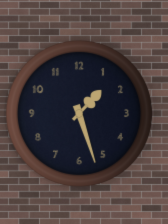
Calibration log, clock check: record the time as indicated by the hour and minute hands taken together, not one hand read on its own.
1:27
